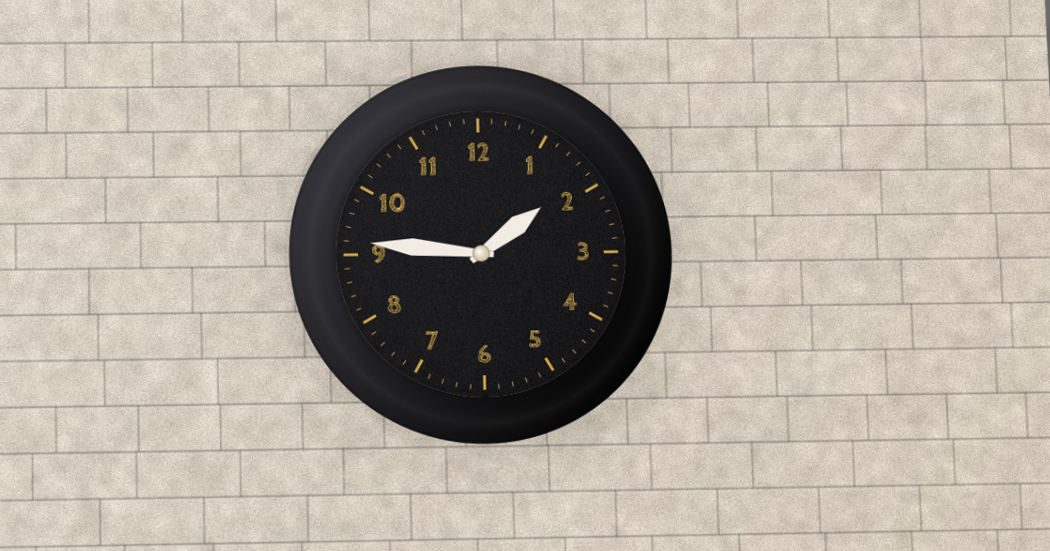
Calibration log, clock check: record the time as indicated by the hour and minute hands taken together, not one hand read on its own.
1:46
